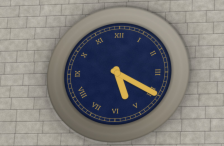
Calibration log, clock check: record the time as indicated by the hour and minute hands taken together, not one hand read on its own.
5:20
